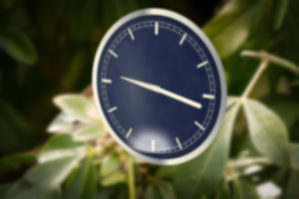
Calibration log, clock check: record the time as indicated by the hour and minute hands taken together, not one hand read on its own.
9:17
